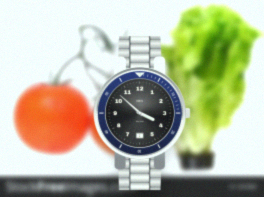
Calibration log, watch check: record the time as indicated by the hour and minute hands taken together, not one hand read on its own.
3:52
